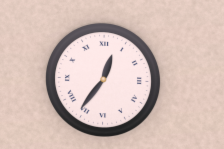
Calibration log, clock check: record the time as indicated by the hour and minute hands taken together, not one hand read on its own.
12:36
